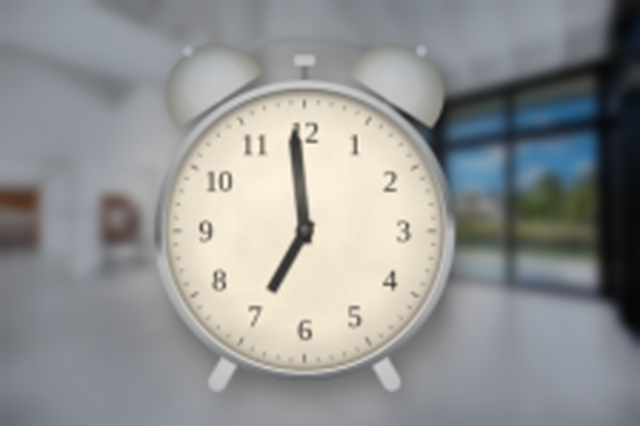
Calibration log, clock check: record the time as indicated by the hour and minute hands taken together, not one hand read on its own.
6:59
